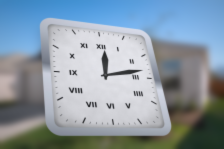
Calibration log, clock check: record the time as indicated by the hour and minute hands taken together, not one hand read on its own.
12:13
